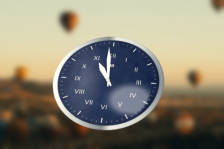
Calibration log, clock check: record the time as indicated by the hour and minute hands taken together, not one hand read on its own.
10:59
